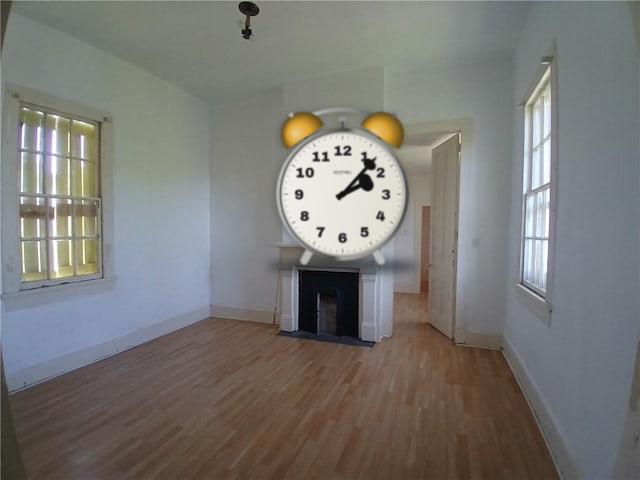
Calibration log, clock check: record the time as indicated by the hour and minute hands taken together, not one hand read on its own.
2:07
